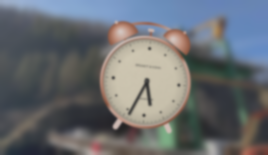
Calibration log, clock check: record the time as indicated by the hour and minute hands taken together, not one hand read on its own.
5:34
